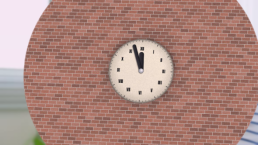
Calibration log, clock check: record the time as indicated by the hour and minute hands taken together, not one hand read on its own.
11:57
